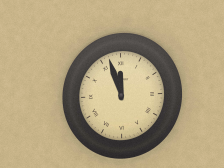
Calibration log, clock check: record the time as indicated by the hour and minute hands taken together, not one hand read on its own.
11:57
